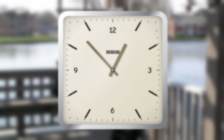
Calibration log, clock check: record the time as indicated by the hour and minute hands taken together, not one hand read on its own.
12:53
